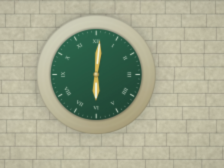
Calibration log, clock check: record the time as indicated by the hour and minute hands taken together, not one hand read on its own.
6:01
